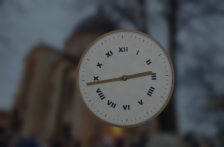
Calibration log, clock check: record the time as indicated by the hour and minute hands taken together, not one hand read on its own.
2:44
